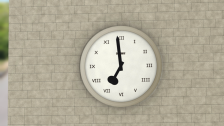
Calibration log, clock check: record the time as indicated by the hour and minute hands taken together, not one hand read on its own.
6:59
